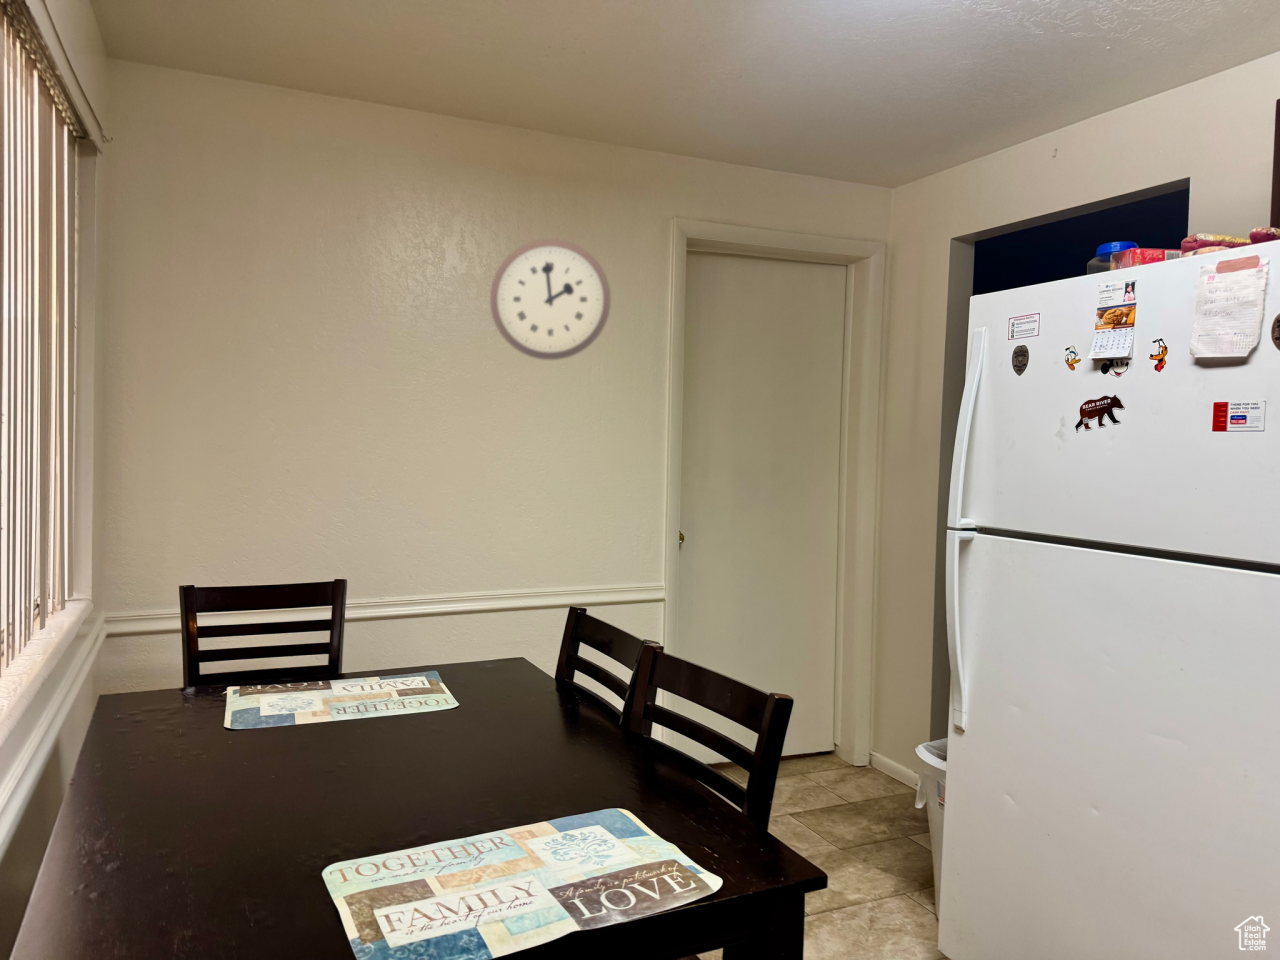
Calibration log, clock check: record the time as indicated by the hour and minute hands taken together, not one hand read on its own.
1:59
